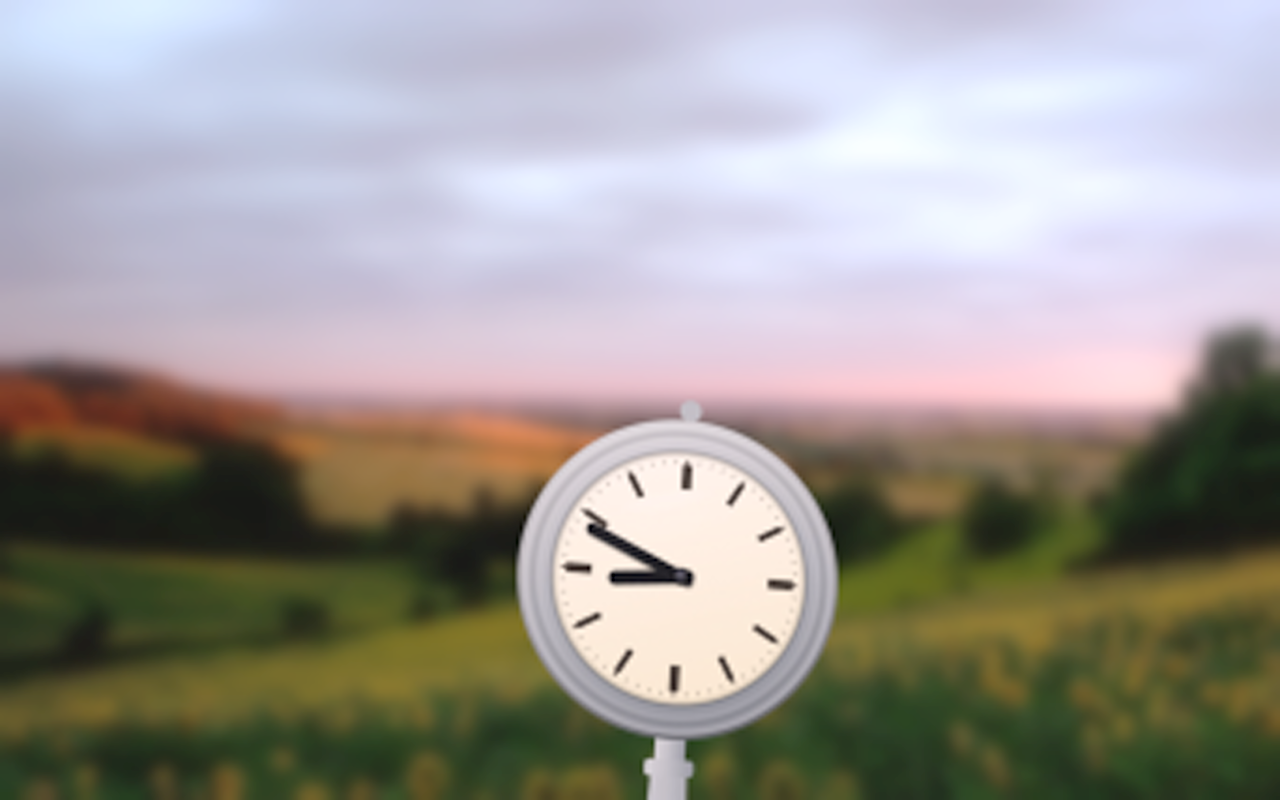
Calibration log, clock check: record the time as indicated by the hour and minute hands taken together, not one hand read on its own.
8:49
